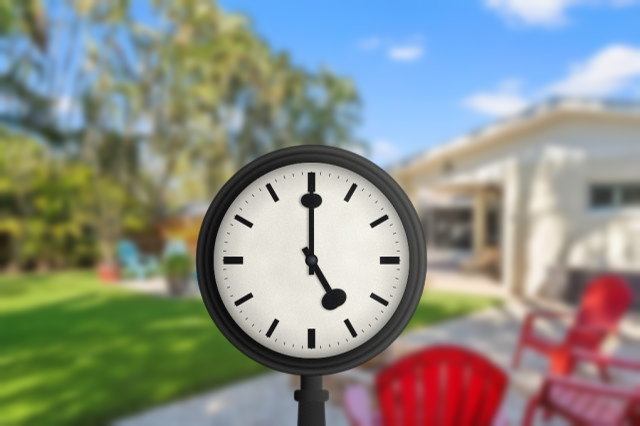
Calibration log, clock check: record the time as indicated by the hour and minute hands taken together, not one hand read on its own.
5:00
